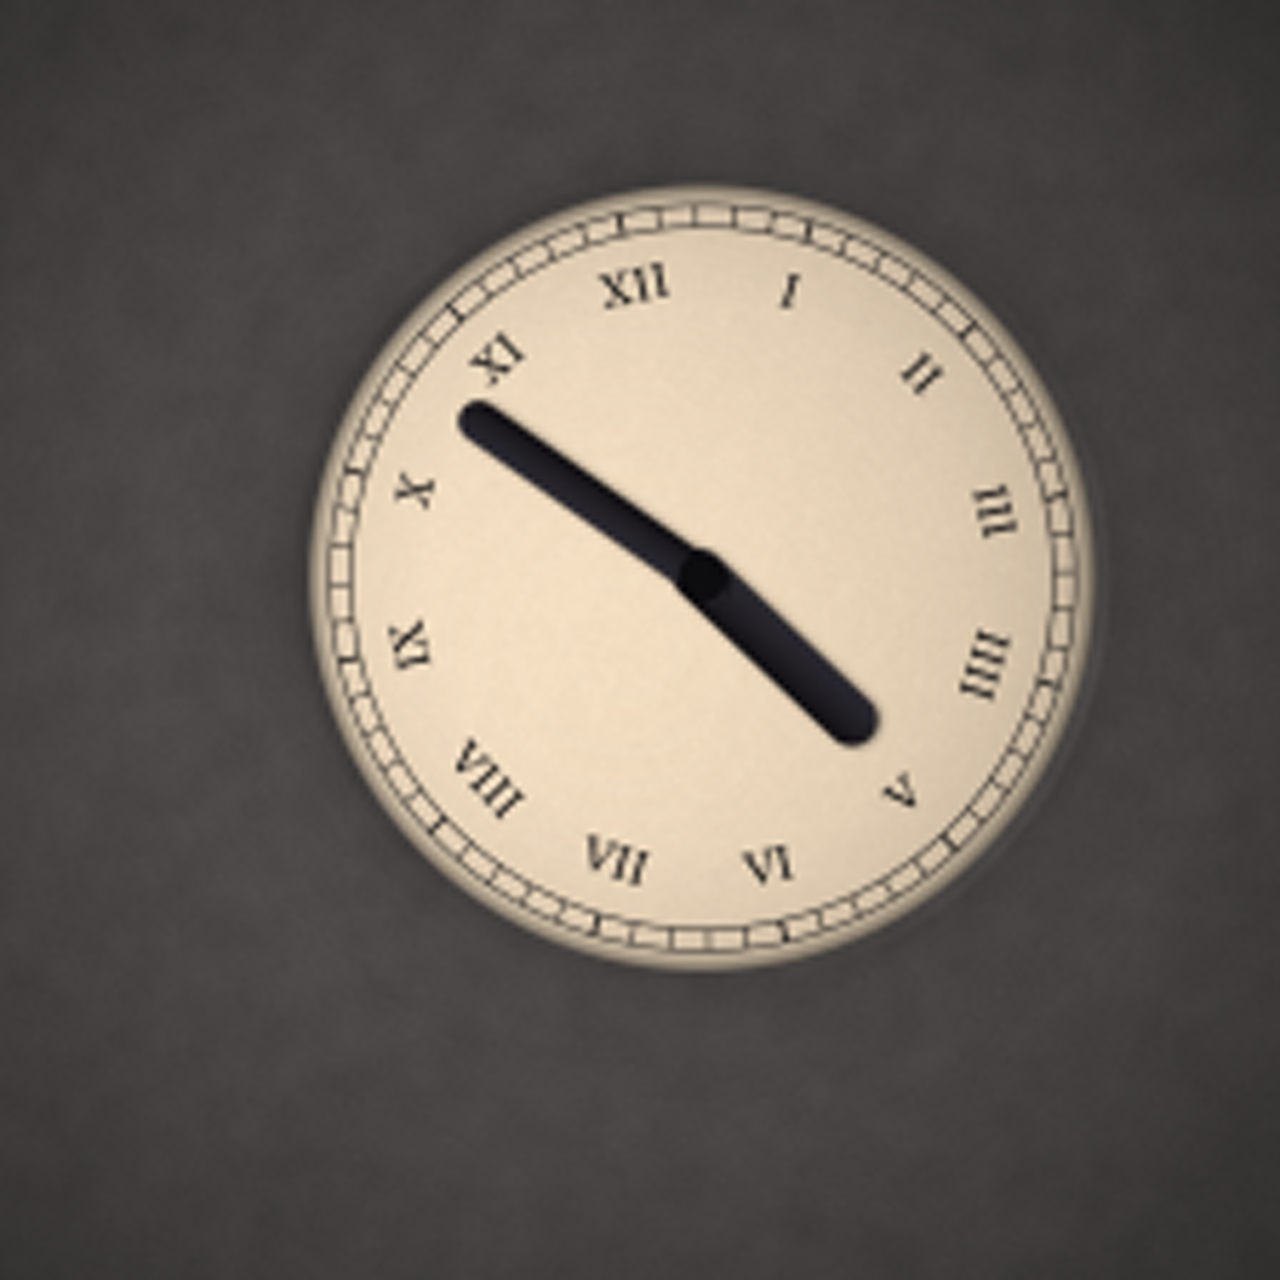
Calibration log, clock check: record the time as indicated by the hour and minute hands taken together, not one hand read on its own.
4:53
